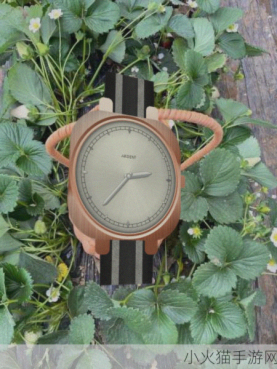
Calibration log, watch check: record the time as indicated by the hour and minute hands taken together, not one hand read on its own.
2:37
